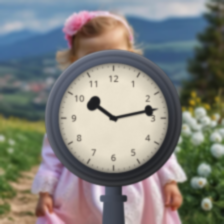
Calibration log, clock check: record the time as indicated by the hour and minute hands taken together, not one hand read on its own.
10:13
